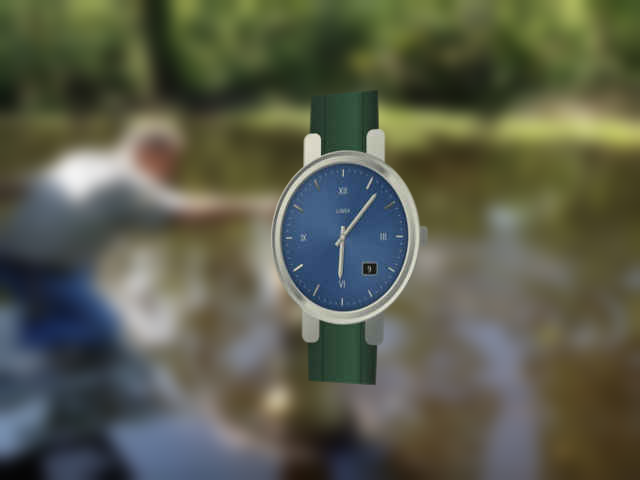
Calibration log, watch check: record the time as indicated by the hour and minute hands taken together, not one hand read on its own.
6:07
